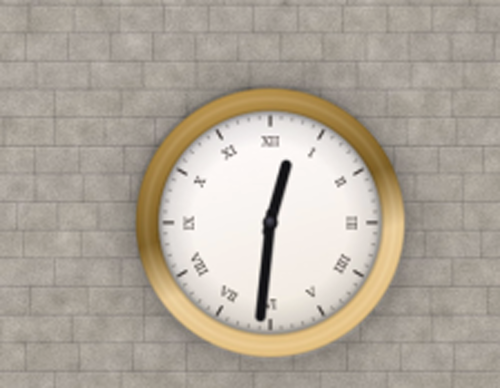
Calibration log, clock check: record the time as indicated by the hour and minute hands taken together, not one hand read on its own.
12:31
